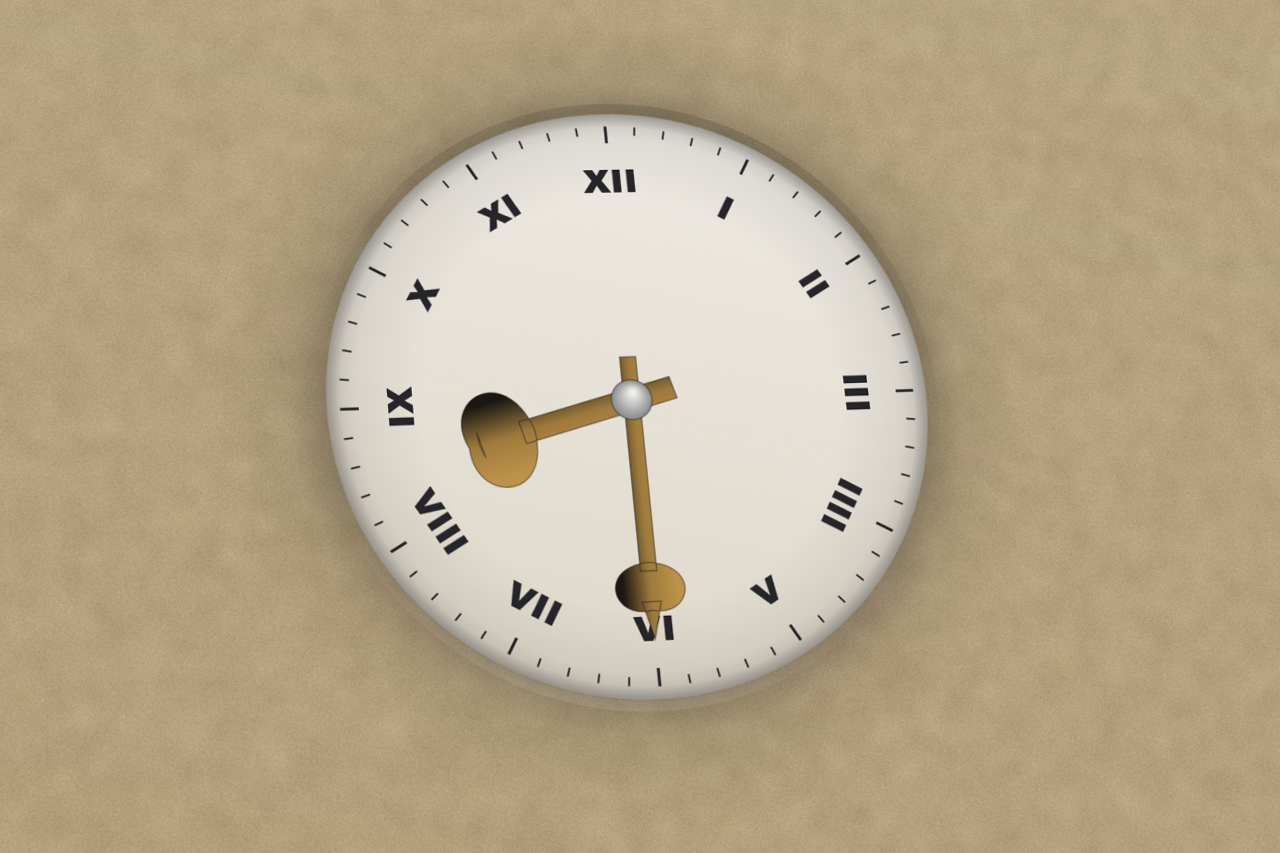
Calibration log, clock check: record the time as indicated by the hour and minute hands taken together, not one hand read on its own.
8:30
